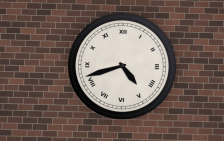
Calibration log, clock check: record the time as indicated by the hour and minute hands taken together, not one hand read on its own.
4:42
